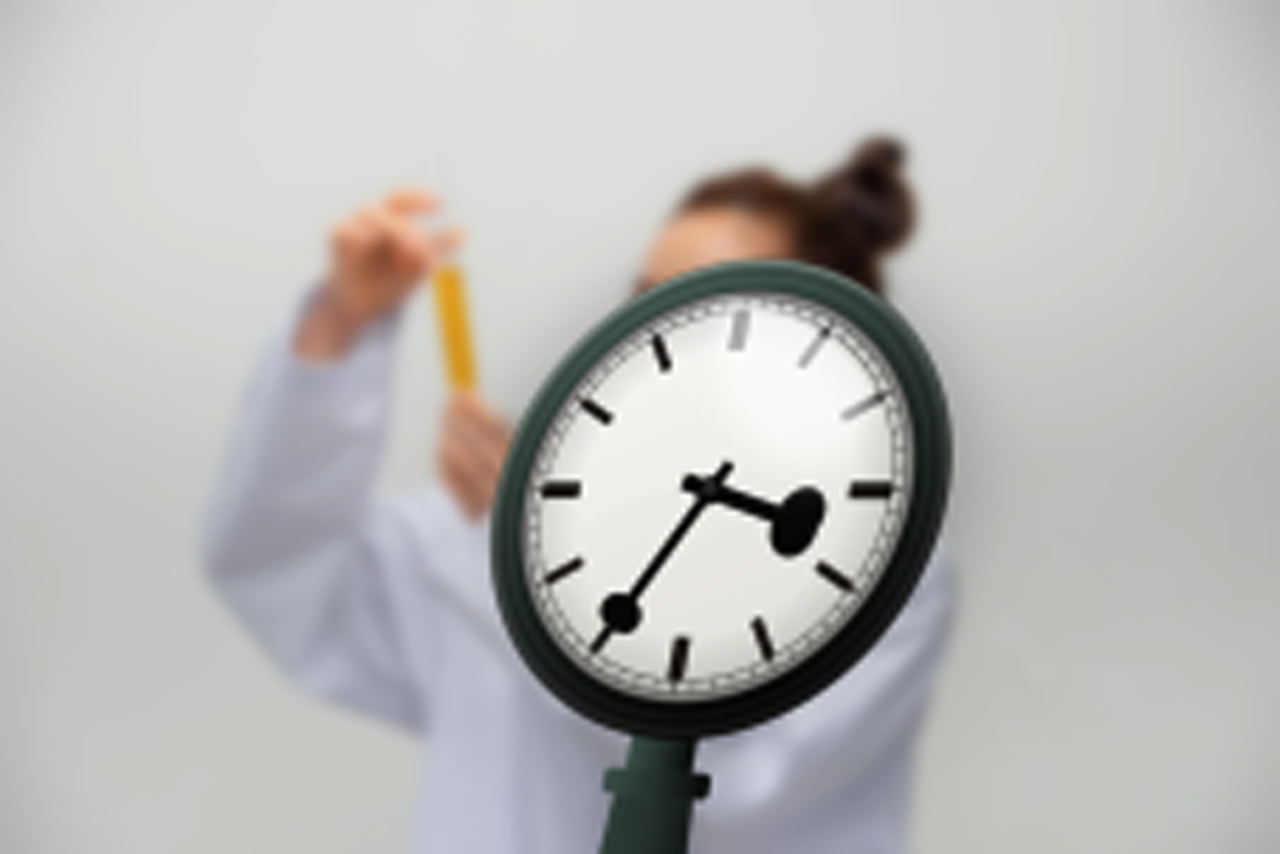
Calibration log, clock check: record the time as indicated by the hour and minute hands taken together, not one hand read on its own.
3:35
